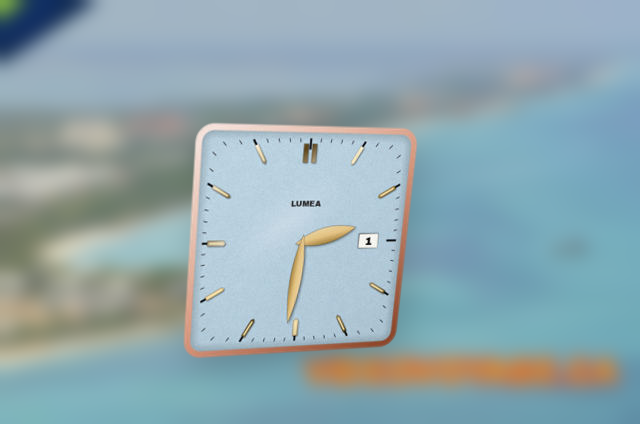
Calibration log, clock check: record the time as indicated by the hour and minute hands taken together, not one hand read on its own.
2:31
